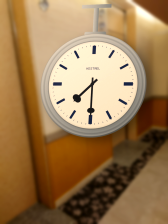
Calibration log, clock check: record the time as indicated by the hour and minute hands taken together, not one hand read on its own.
7:30
